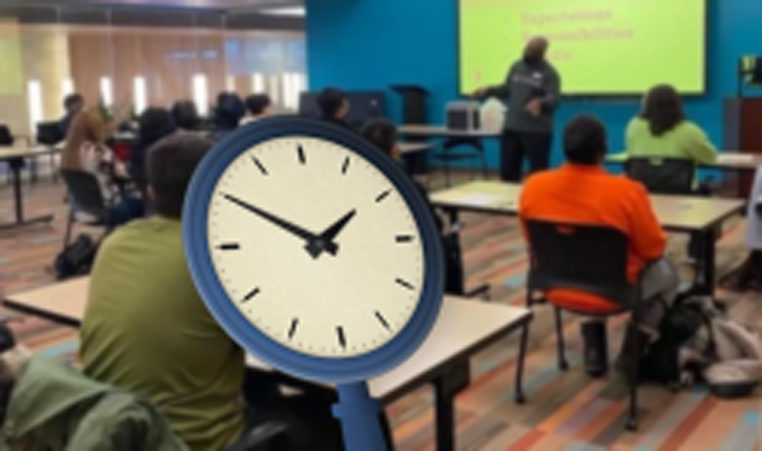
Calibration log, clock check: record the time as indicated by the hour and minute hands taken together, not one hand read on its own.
1:50
